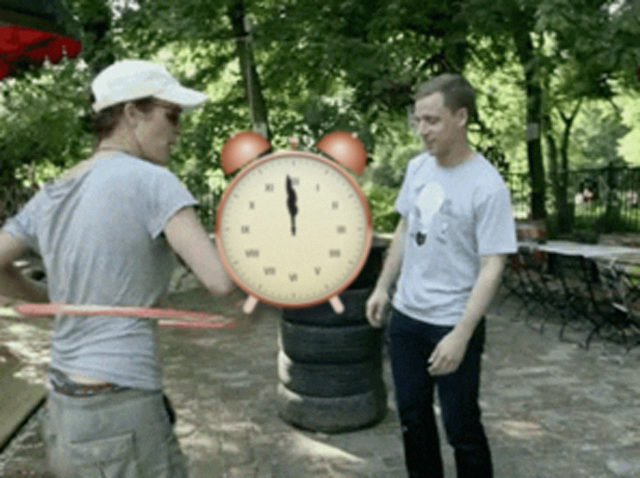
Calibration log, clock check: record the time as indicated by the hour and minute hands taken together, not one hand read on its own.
11:59
